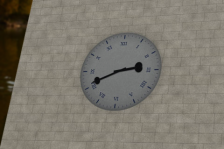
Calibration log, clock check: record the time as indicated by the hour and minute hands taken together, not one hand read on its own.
2:41
